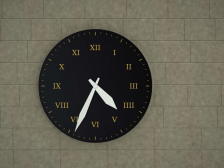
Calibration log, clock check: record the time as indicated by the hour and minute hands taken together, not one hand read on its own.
4:34
